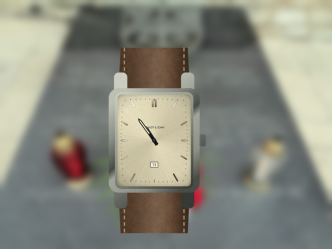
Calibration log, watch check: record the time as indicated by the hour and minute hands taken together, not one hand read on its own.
10:54
